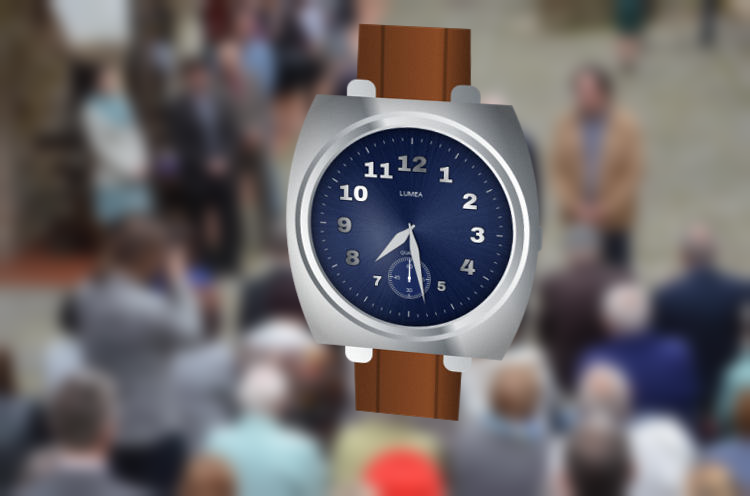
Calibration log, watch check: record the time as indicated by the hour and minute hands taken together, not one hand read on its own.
7:28
